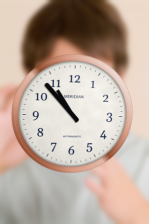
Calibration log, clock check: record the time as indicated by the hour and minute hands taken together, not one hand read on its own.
10:53
